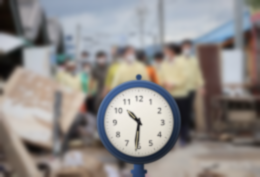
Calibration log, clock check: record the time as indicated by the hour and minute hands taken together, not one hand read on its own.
10:31
